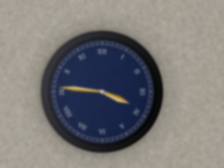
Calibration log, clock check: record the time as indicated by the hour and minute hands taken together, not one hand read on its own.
3:46
